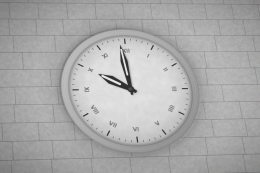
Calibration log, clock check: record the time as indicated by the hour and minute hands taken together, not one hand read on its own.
9:59
